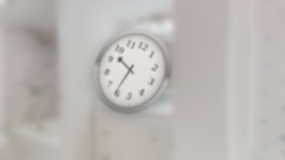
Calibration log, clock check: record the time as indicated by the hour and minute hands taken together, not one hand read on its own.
9:31
